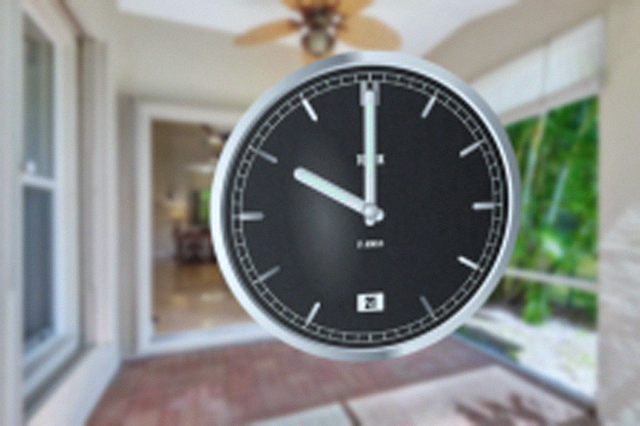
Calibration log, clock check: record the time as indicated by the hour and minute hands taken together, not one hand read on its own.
10:00
